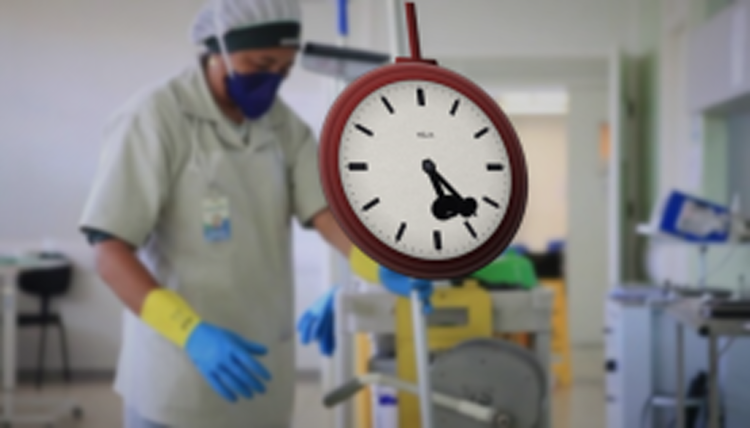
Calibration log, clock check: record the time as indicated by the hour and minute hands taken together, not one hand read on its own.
5:23
